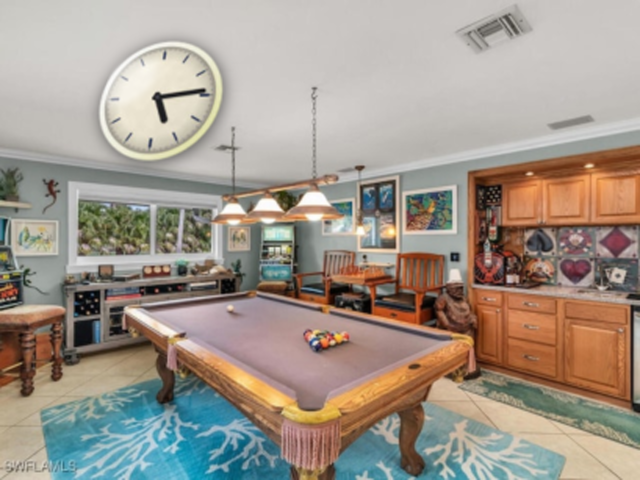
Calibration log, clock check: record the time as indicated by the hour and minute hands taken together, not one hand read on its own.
5:14
